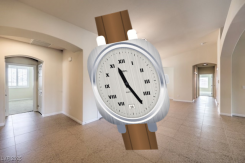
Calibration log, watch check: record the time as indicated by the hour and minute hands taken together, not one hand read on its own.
11:25
